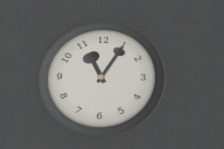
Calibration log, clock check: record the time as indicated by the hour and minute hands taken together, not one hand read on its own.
11:05
